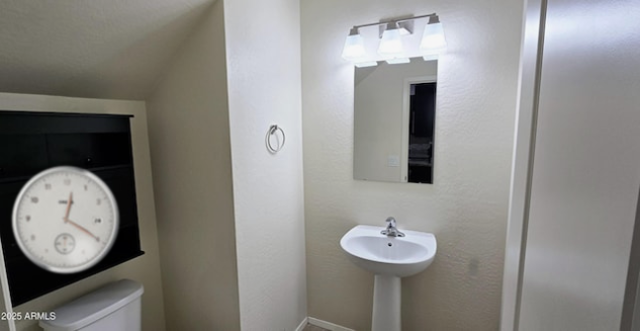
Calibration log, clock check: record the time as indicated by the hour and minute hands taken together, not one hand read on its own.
12:20
